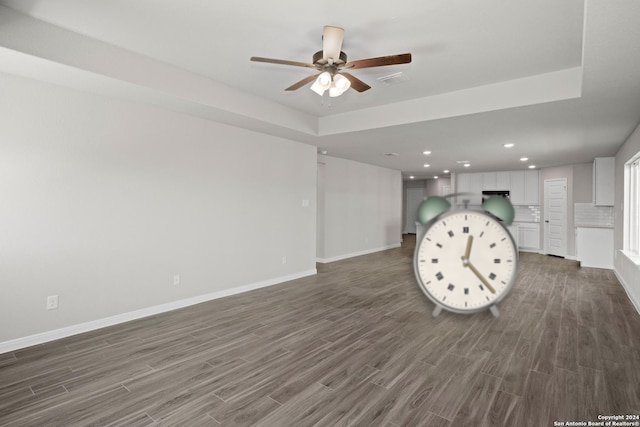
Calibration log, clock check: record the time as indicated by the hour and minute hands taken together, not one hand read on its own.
12:23
